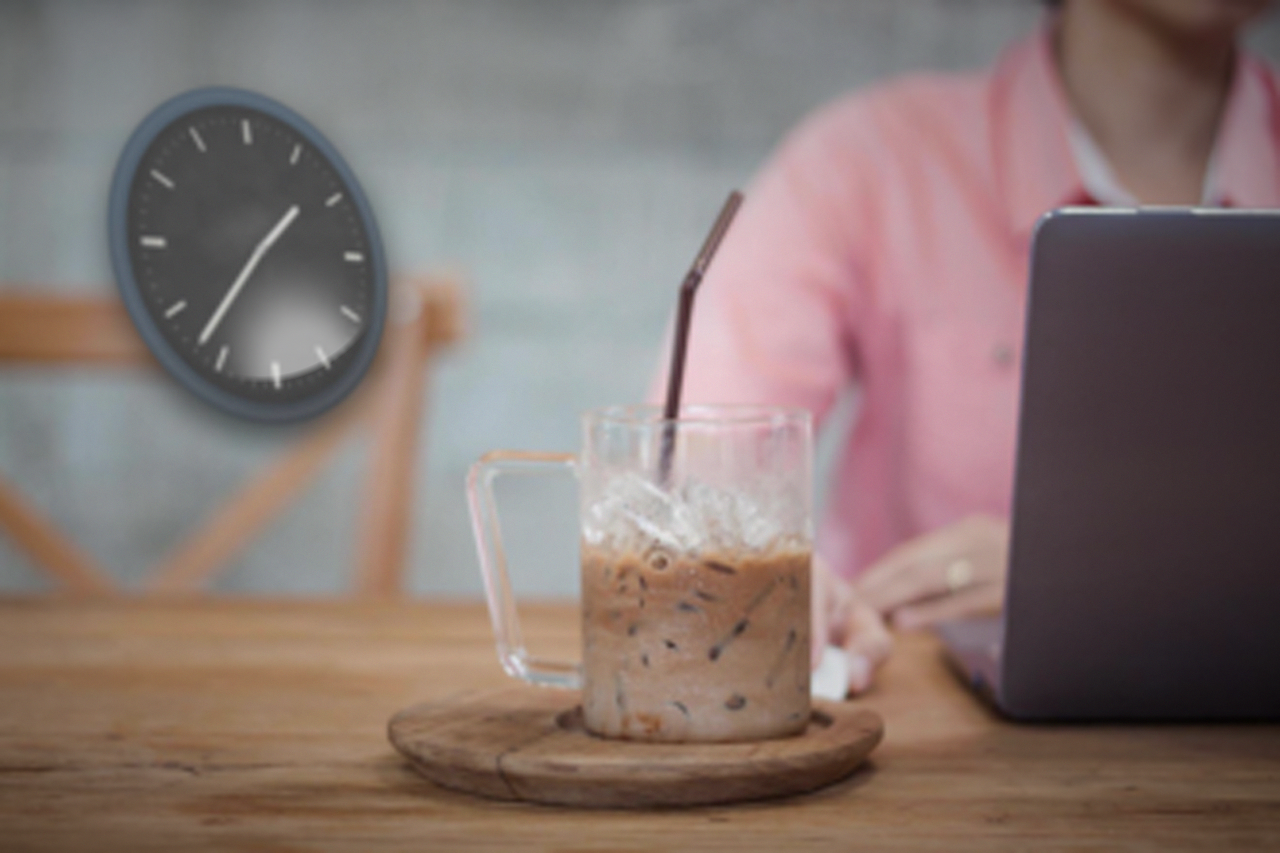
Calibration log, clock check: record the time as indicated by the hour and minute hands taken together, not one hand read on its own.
1:37
